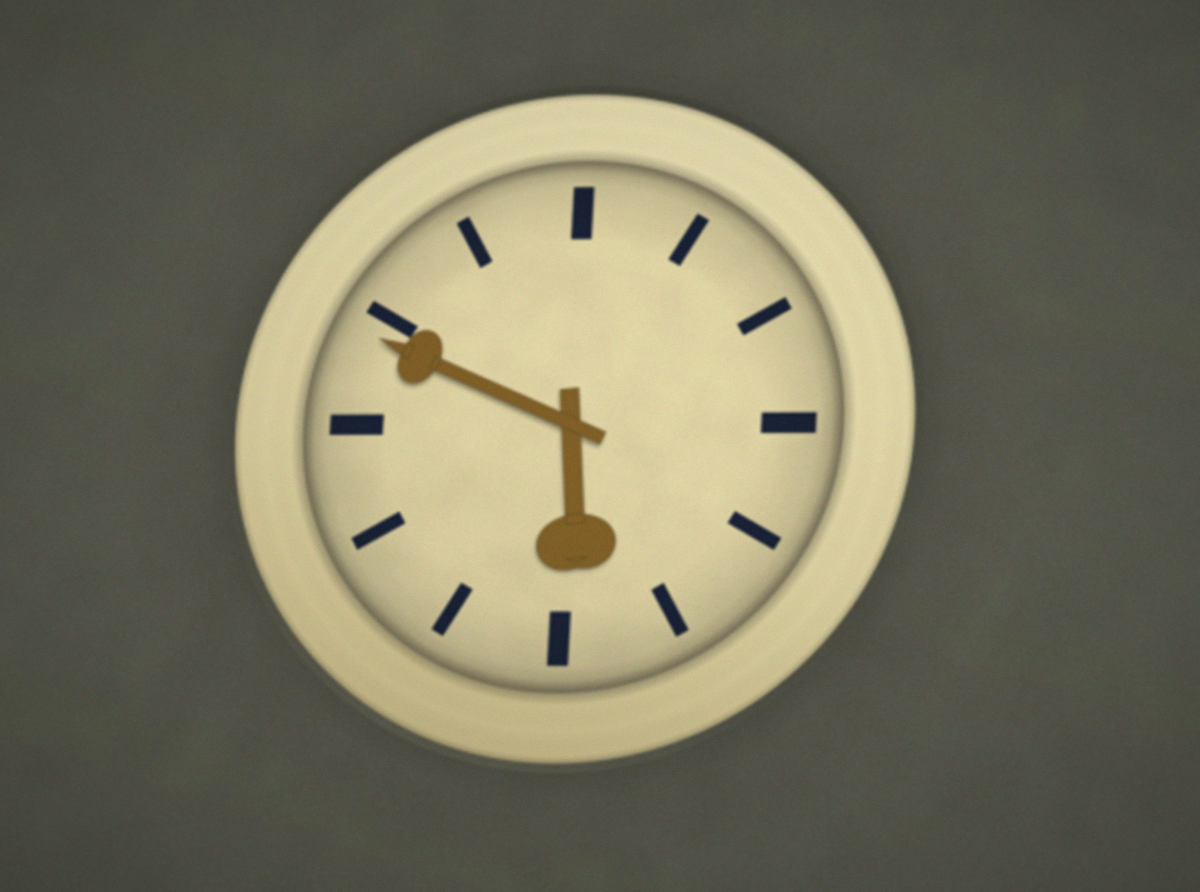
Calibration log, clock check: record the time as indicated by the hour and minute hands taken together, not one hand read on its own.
5:49
